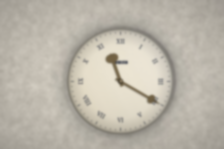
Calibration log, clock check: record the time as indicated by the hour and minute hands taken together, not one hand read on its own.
11:20
